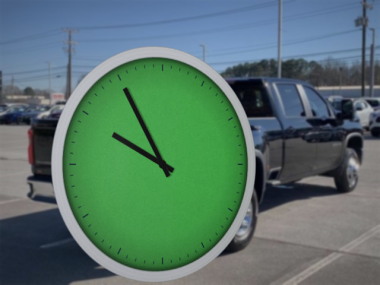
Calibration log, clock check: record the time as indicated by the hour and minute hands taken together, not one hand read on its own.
9:55
